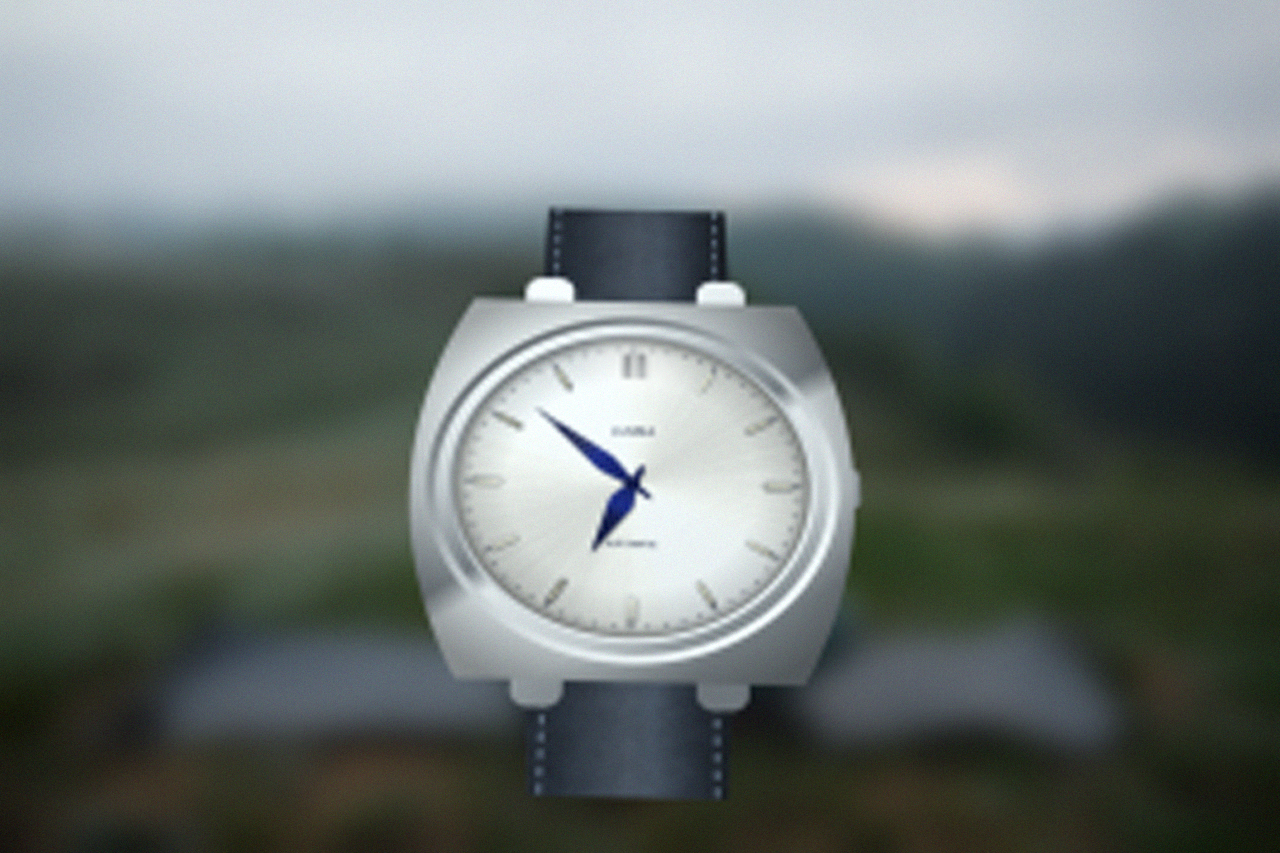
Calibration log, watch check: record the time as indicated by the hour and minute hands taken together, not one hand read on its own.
6:52
